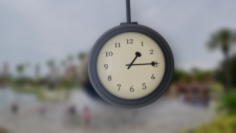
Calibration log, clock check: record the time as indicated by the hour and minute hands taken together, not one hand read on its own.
1:15
